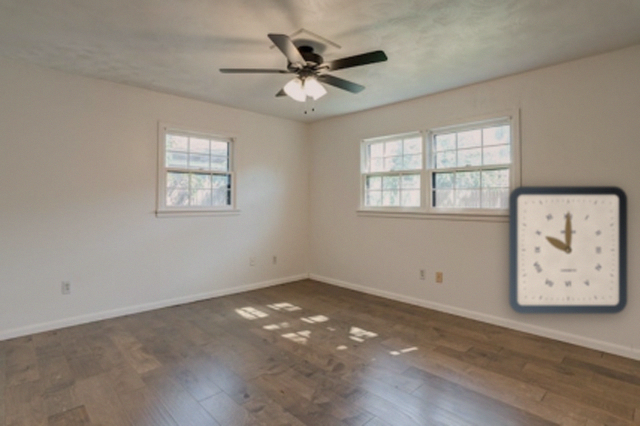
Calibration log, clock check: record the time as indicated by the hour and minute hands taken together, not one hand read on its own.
10:00
